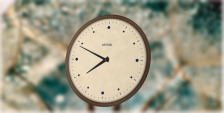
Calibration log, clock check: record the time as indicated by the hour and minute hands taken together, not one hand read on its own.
7:49
